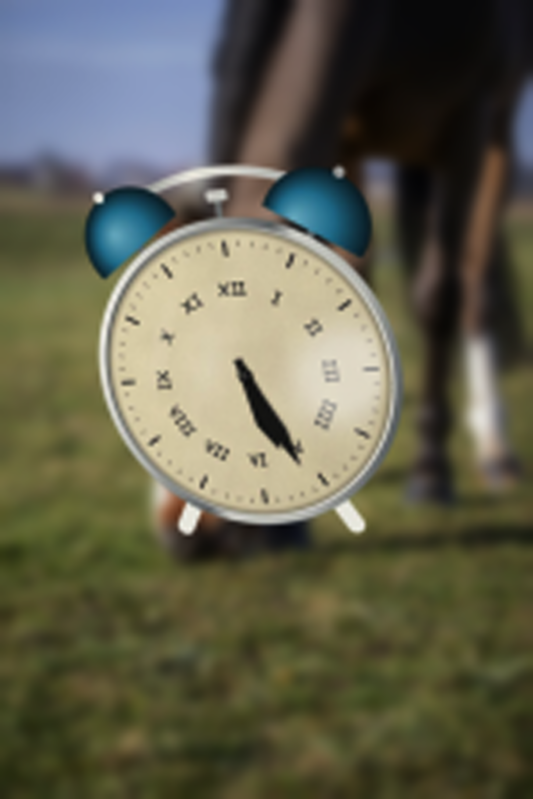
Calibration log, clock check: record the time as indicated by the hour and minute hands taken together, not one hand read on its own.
5:26
